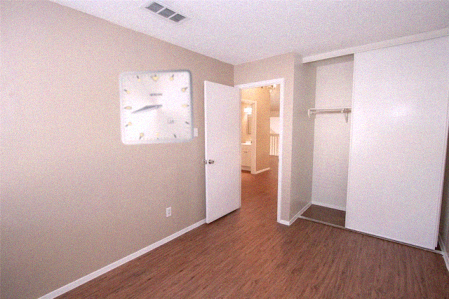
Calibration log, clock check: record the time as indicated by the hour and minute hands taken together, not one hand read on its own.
8:43
